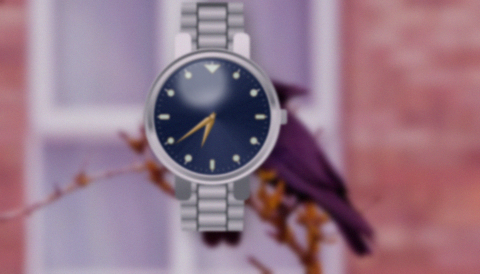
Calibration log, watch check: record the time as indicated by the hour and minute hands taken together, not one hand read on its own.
6:39
